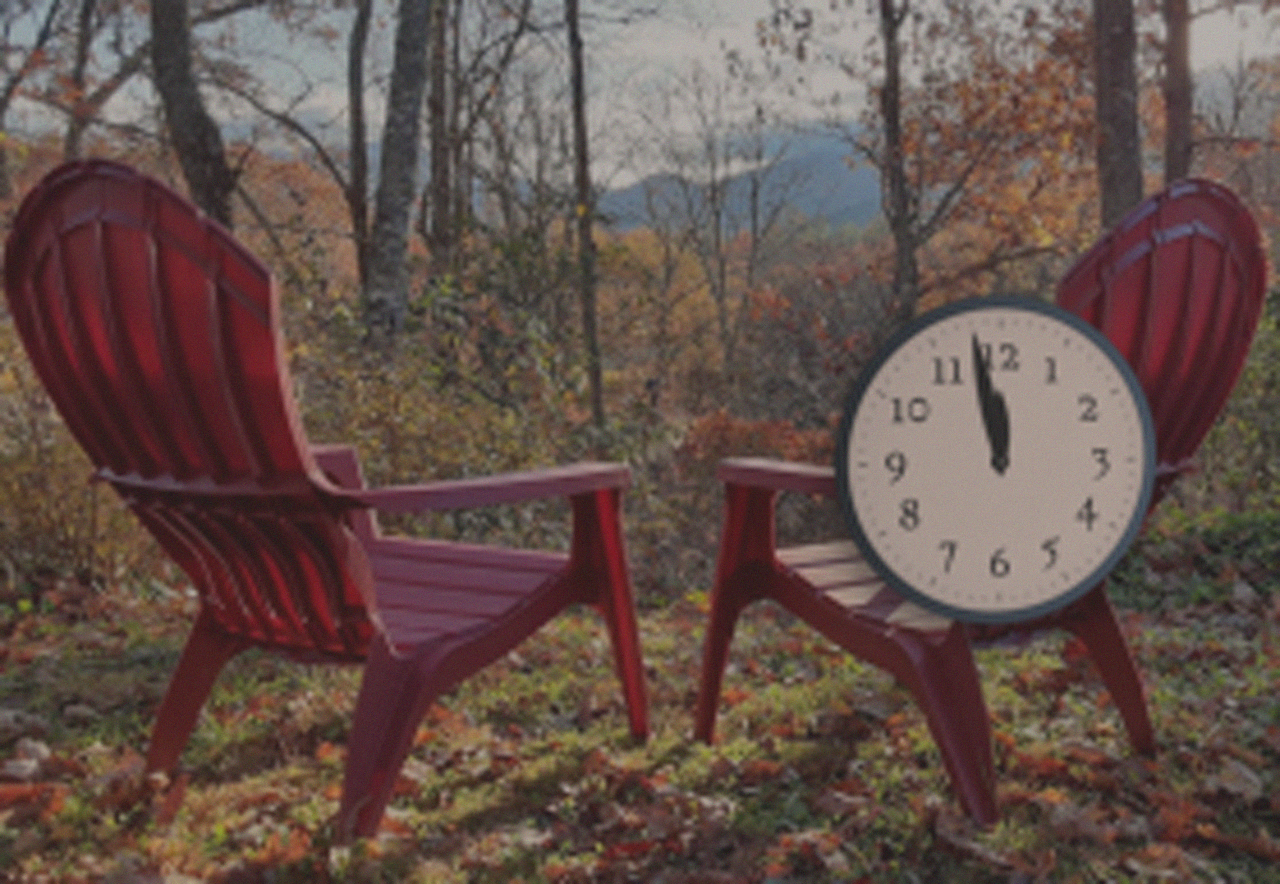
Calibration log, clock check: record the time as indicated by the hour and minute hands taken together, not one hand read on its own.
11:58
